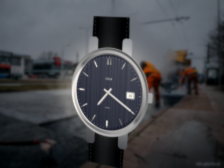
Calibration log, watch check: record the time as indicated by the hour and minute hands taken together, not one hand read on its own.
7:20
